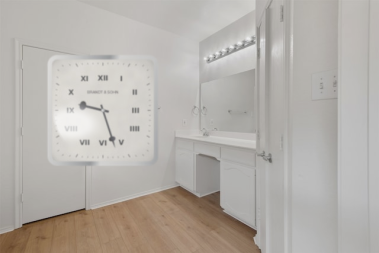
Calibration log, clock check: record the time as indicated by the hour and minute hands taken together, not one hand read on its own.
9:27
